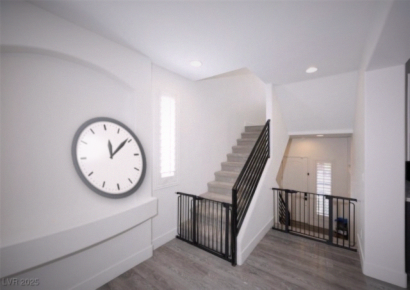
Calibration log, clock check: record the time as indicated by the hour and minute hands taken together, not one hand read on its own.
12:09
